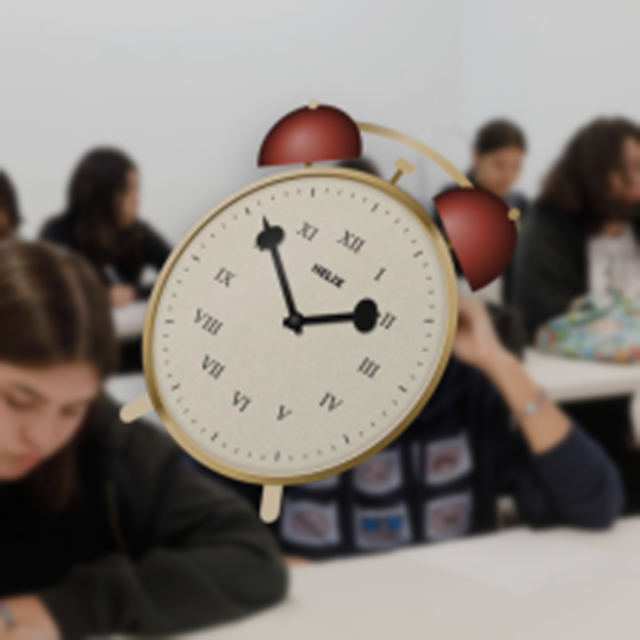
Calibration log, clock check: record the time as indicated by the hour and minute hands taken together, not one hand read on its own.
1:51
